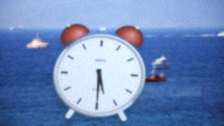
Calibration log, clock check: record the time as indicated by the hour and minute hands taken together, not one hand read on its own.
5:30
